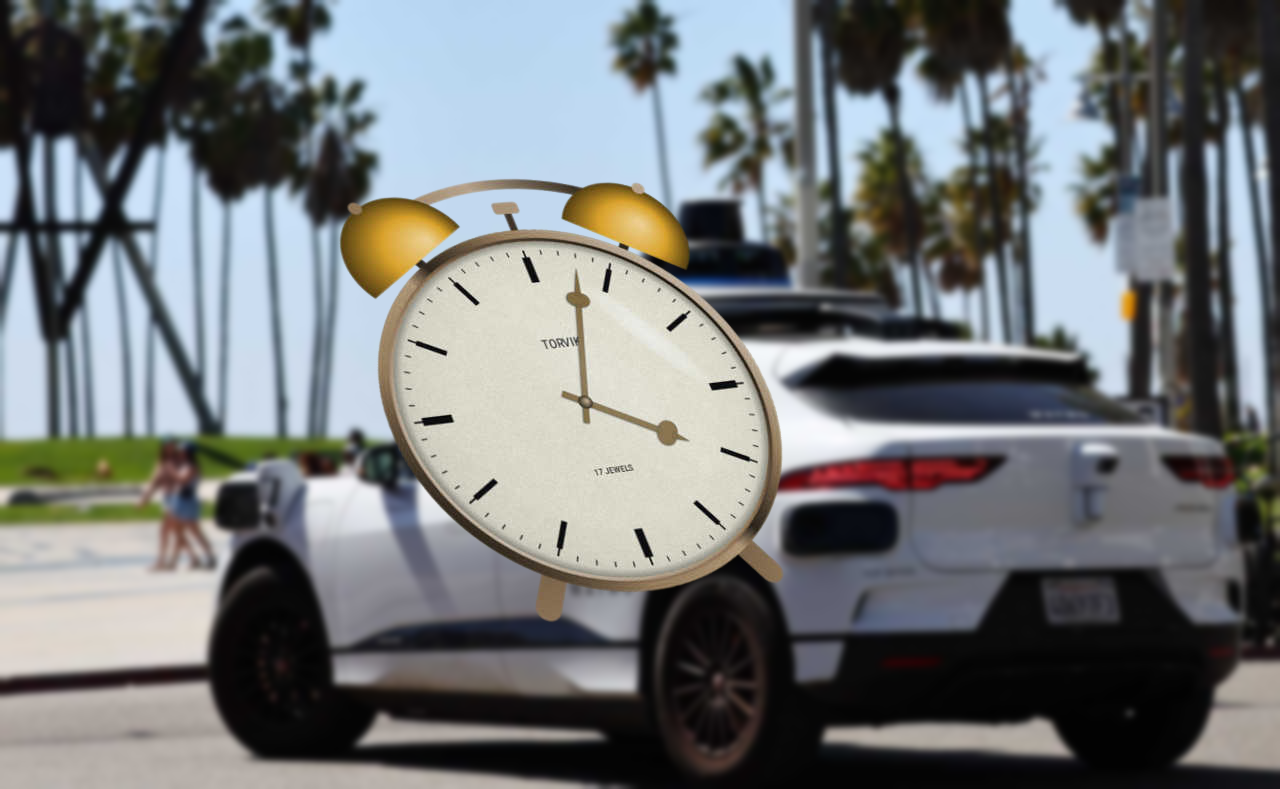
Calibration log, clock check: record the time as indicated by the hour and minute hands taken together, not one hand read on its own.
4:03
